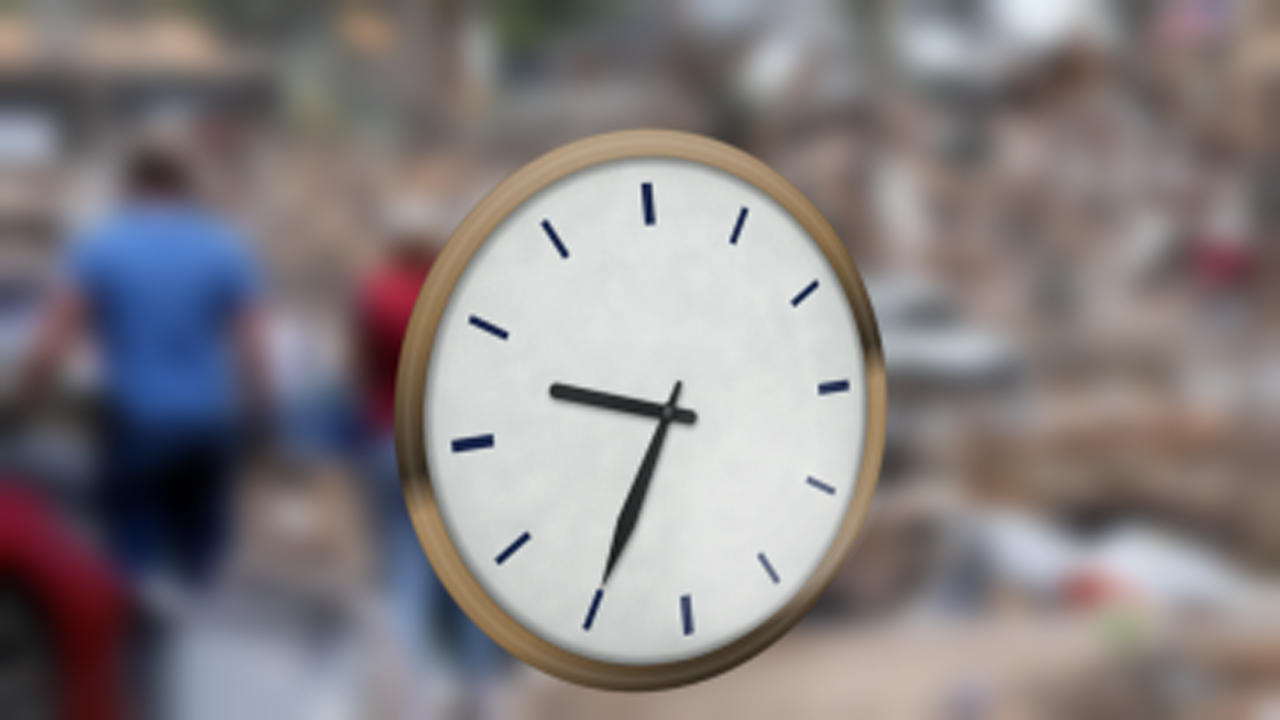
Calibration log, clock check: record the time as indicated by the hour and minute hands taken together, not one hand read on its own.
9:35
